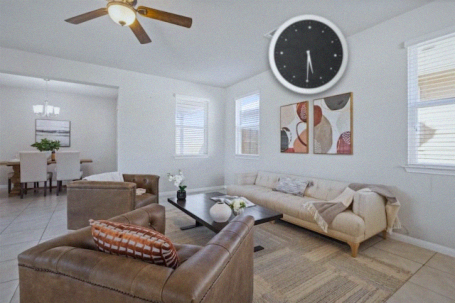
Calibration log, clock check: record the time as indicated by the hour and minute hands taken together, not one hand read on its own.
5:30
